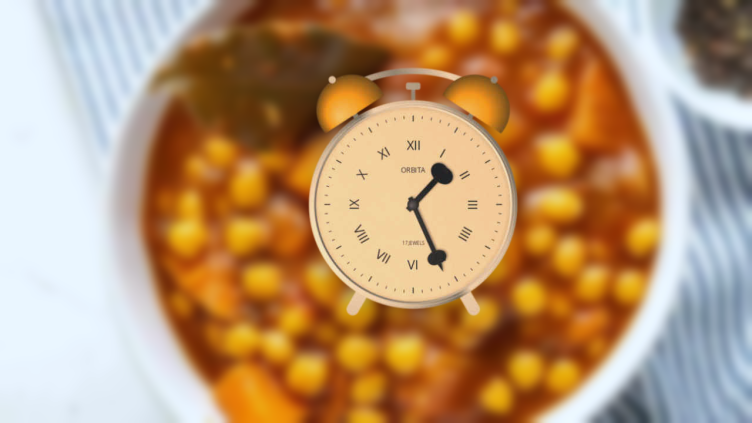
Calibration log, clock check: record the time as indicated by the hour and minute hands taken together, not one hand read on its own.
1:26
